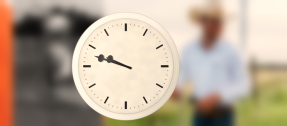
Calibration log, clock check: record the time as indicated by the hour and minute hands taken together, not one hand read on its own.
9:48
